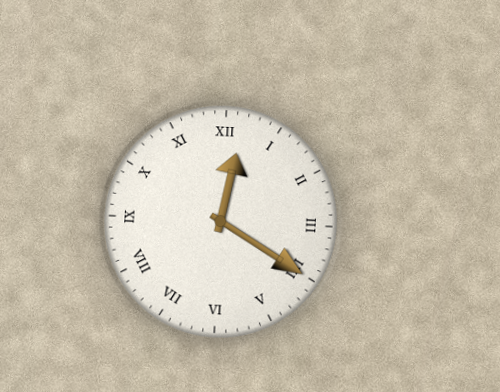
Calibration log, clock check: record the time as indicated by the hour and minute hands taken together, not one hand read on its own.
12:20
